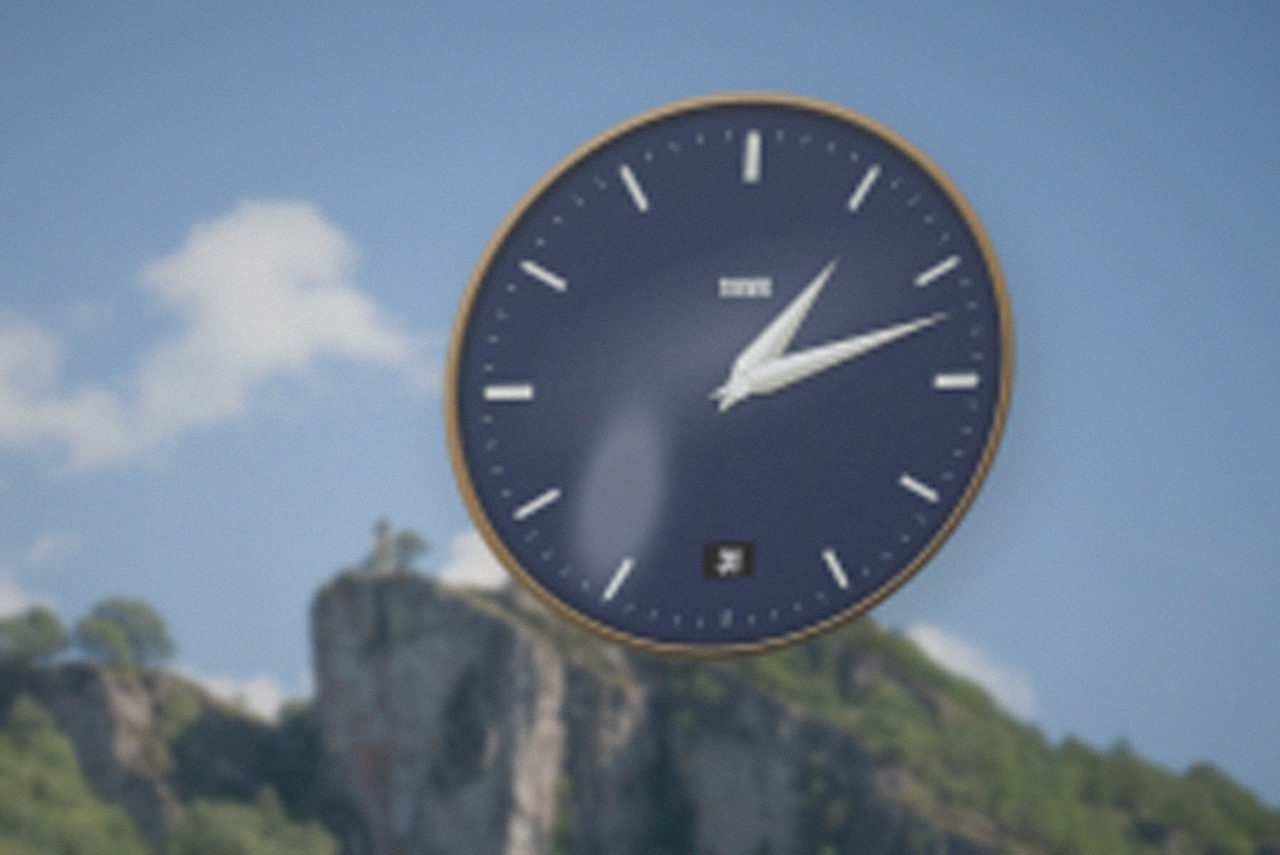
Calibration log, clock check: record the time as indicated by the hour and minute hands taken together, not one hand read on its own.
1:12
